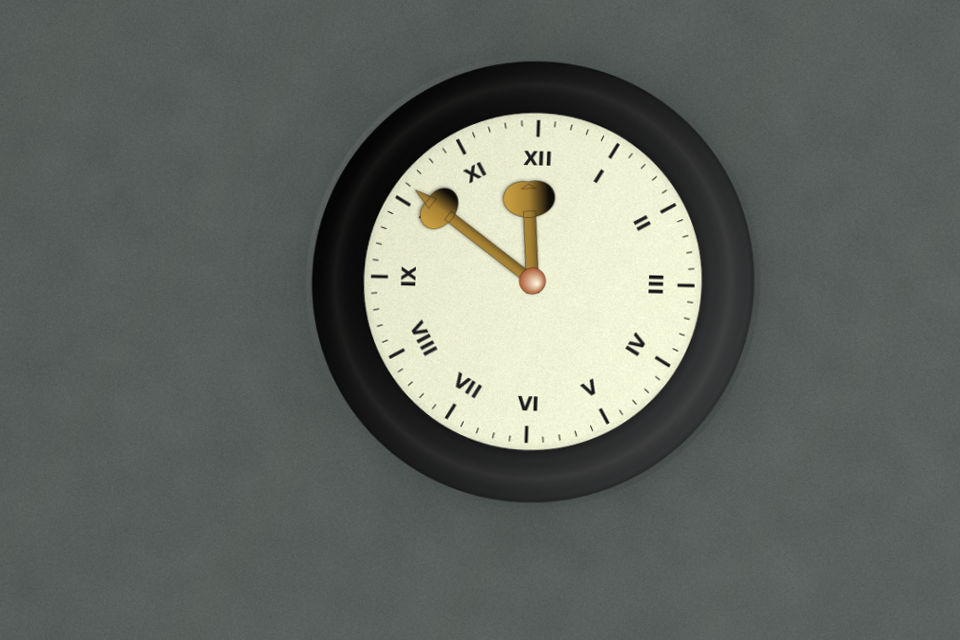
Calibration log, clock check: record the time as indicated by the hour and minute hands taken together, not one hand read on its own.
11:51
